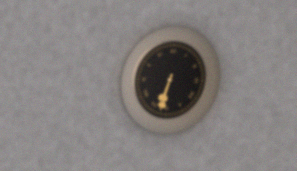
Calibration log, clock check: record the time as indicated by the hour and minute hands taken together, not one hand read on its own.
6:32
